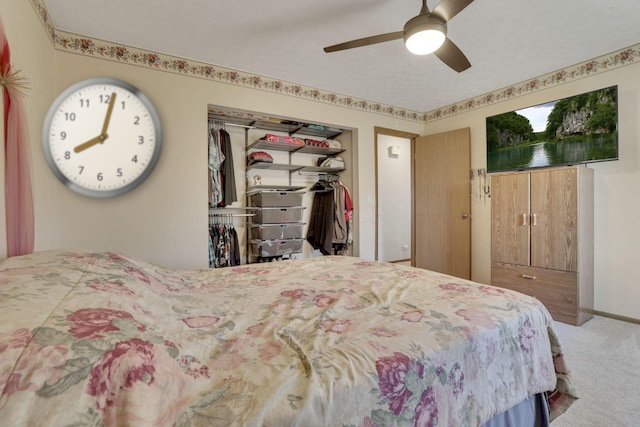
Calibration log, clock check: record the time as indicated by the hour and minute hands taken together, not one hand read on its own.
8:02
